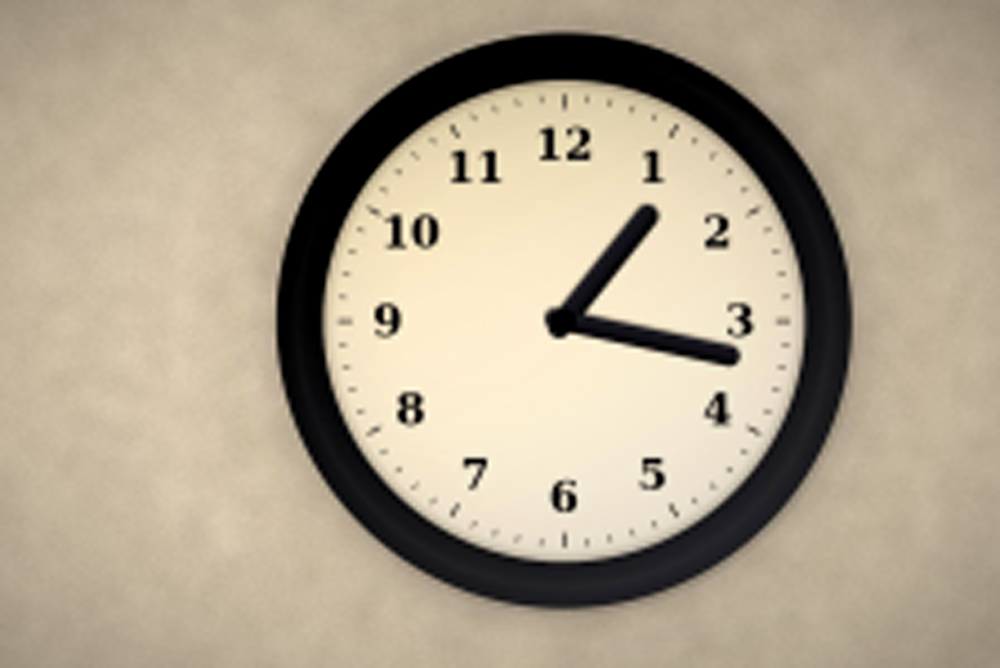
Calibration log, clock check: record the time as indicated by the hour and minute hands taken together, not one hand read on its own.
1:17
